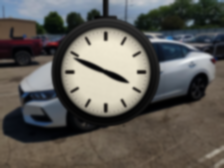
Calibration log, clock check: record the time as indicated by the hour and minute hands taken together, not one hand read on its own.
3:49
